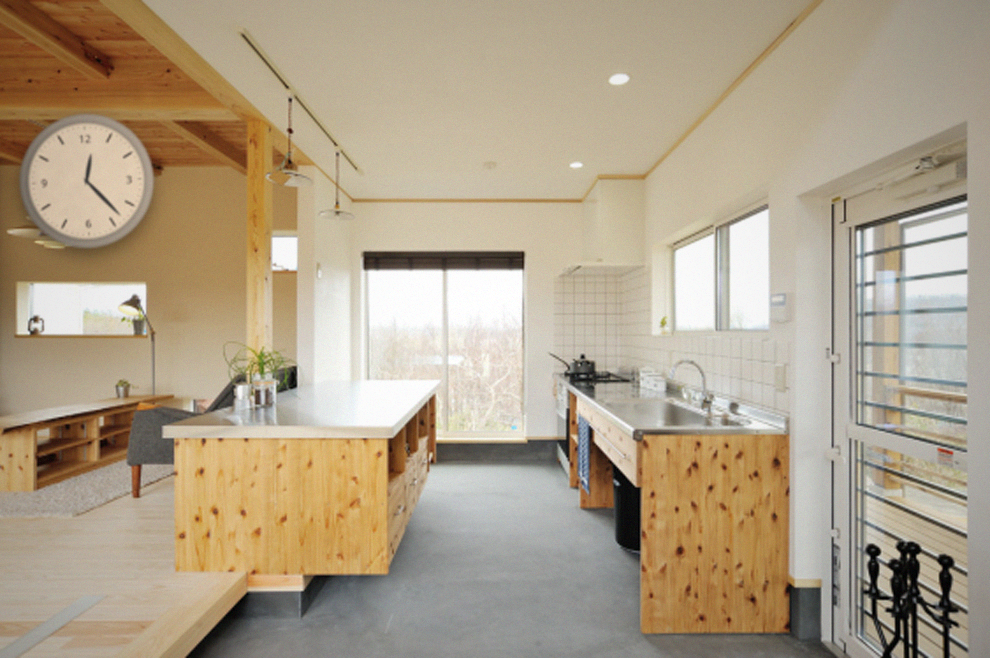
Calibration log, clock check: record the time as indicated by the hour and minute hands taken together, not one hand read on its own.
12:23
